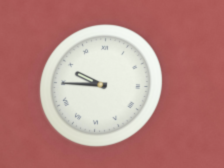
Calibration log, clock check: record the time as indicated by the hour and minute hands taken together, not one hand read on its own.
9:45
